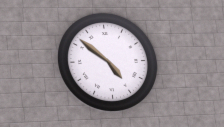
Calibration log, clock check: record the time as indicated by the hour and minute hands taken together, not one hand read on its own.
4:52
